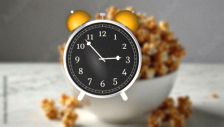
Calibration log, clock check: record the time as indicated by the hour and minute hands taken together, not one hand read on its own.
2:53
